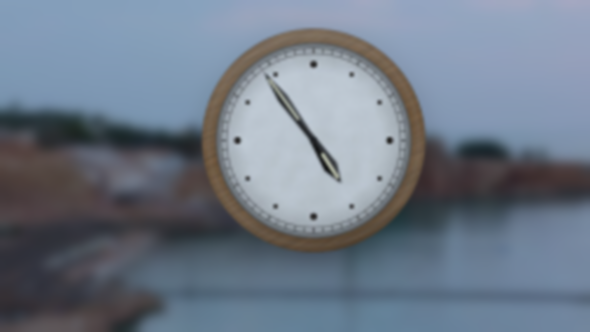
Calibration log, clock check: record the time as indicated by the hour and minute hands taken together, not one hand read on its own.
4:54
